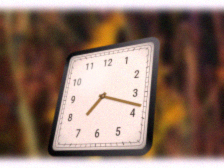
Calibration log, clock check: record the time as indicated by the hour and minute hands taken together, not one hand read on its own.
7:18
